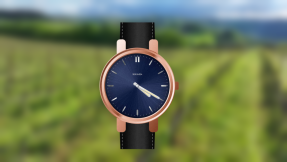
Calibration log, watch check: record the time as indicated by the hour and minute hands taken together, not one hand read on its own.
4:20
